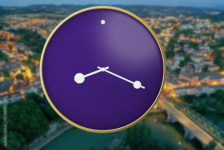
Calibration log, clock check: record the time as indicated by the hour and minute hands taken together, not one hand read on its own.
8:19
